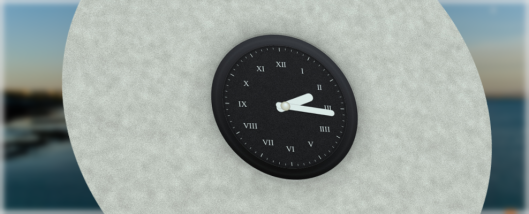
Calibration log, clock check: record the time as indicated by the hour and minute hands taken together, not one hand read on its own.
2:16
